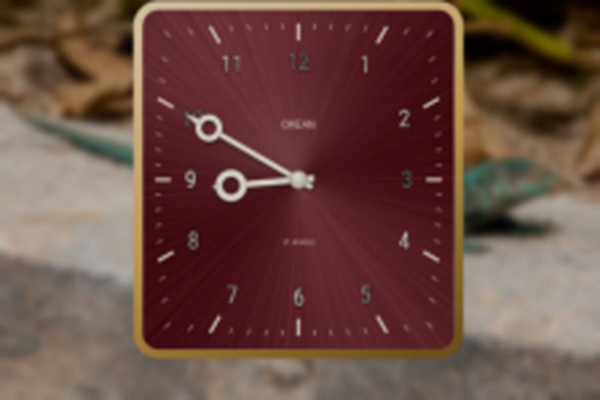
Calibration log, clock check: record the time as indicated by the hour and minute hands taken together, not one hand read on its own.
8:50
